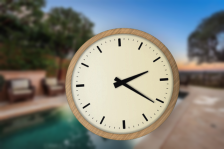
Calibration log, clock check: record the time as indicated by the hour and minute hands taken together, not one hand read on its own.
2:21
